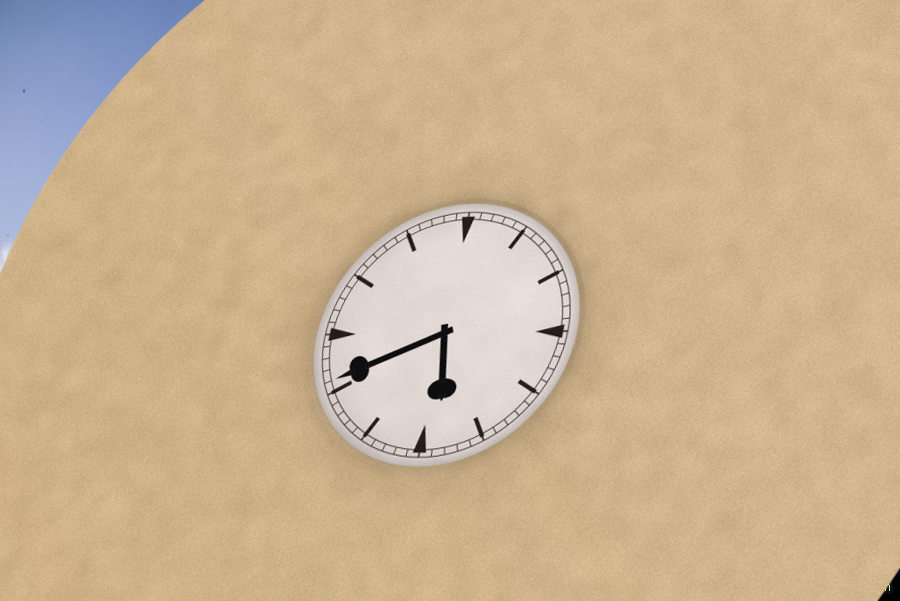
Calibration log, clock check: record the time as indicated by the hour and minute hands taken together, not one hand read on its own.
5:41
